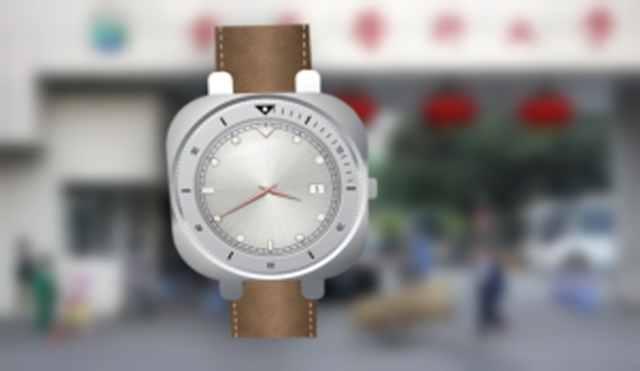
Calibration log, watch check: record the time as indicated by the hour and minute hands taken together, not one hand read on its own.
3:40
